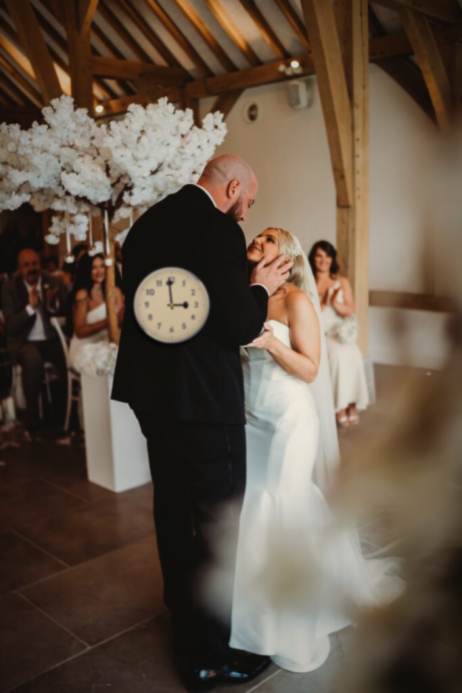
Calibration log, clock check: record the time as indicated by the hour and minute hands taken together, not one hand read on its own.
2:59
